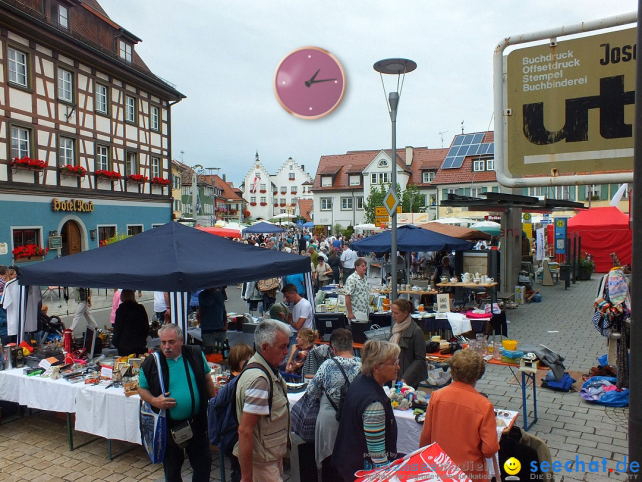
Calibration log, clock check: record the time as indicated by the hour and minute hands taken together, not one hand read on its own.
1:14
